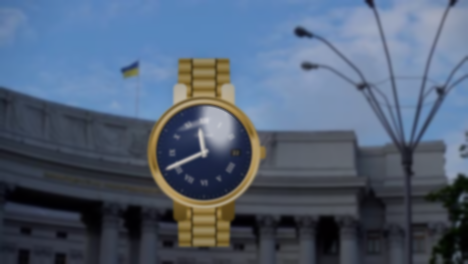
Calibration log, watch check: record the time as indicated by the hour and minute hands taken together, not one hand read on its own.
11:41
